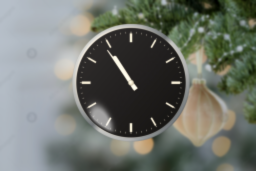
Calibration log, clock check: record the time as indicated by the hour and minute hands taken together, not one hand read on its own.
10:54
